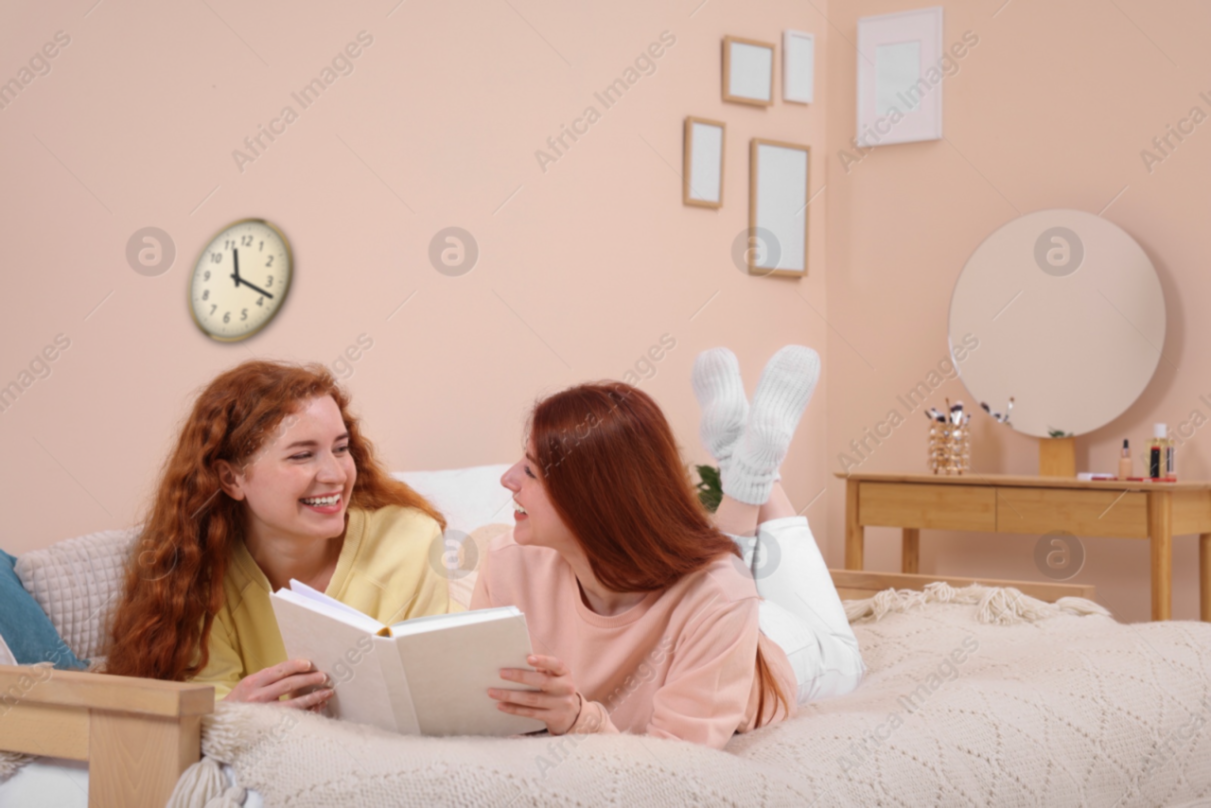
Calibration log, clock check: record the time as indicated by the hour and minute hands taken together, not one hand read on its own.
11:18
